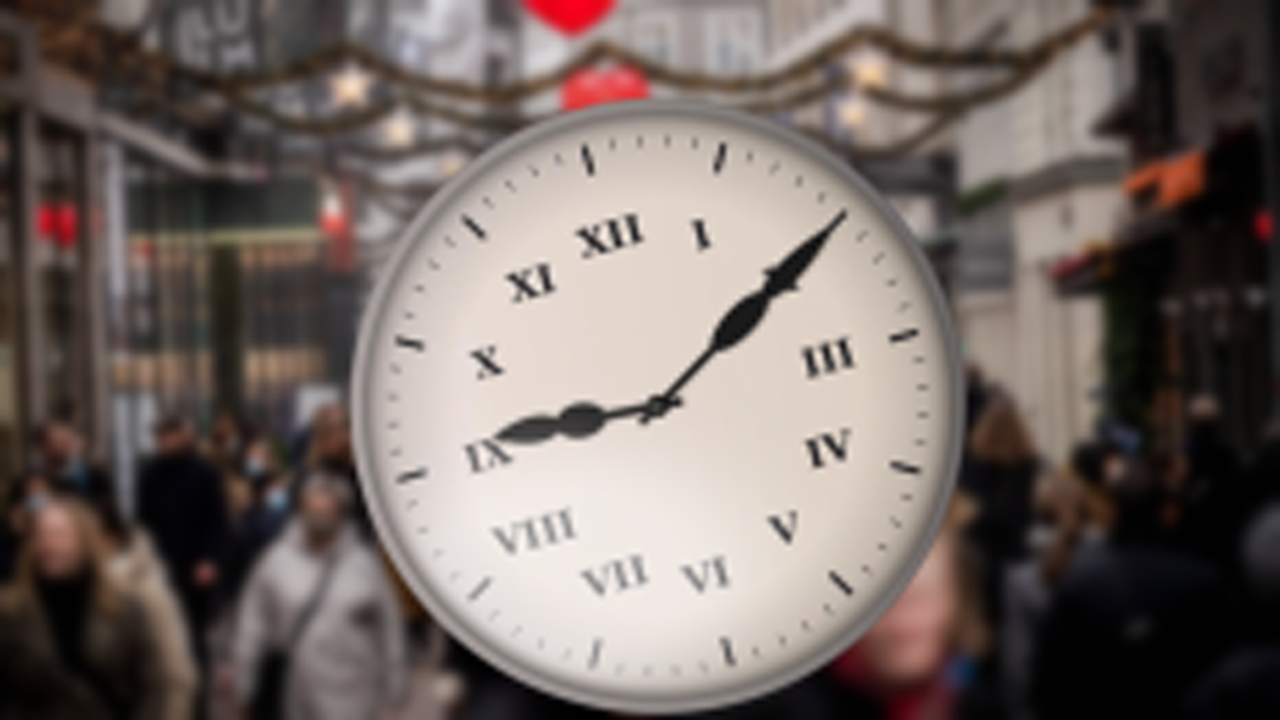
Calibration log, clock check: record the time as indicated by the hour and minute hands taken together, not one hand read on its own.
9:10
